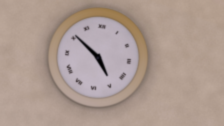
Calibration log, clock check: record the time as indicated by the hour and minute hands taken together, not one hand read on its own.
4:51
